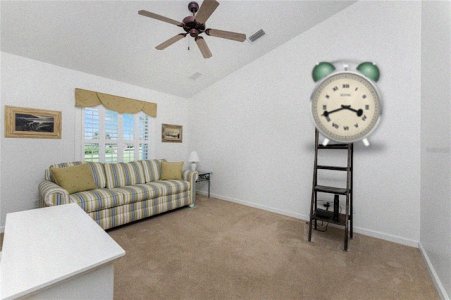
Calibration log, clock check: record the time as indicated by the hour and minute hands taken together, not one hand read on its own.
3:42
